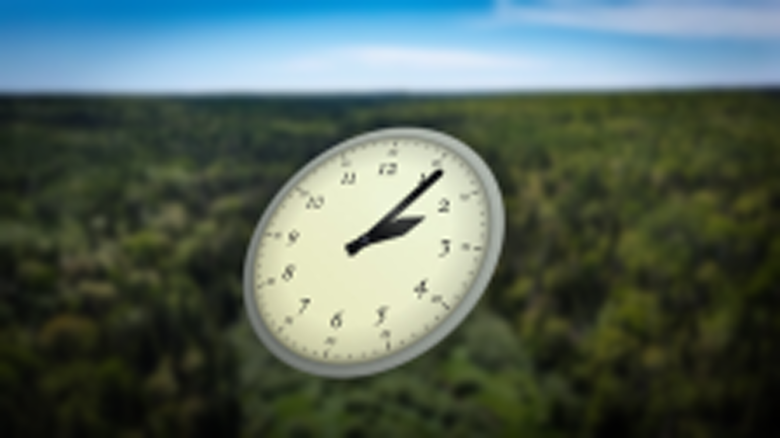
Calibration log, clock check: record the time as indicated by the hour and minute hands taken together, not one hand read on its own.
2:06
